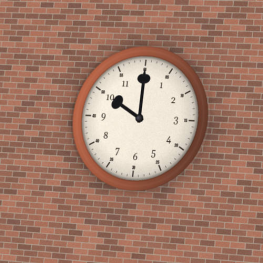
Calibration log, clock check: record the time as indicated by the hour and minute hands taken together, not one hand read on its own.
10:00
